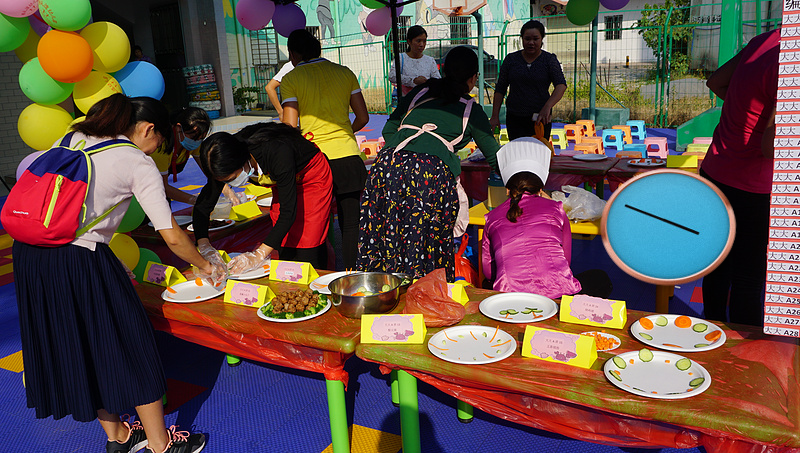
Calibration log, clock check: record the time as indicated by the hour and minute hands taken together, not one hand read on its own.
3:49
